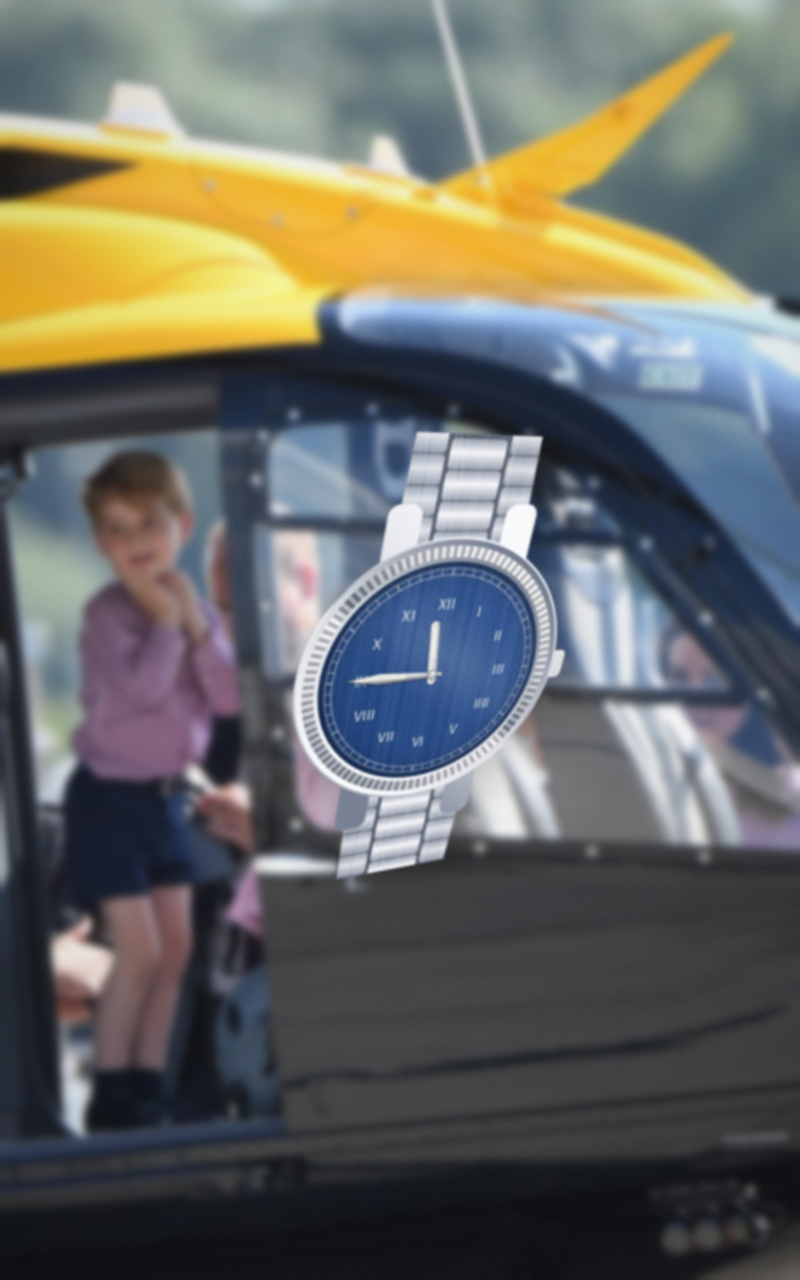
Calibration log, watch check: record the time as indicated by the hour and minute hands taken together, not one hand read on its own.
11:45
